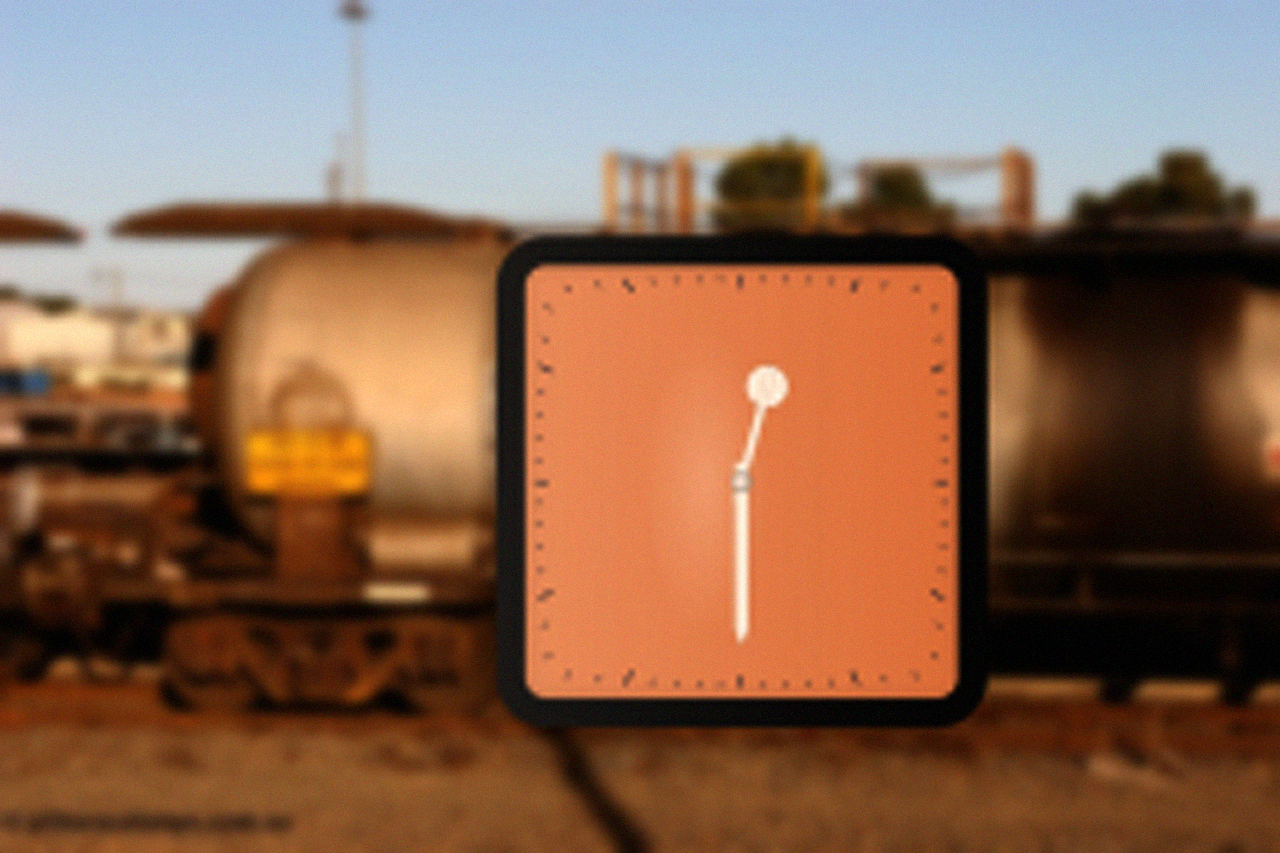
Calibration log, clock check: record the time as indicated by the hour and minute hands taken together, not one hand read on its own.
12:30
